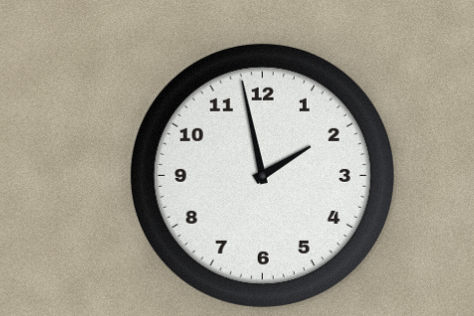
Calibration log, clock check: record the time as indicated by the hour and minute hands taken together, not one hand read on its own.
1:58
